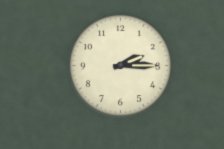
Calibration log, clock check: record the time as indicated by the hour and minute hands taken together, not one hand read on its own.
2:15
